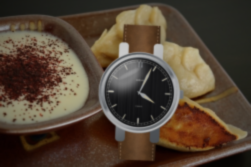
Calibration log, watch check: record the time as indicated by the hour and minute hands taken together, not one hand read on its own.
4:04
